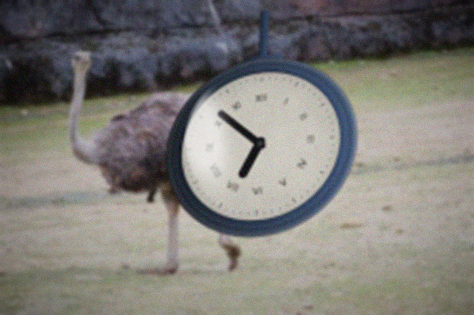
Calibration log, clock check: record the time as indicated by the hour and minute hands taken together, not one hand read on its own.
6:52
